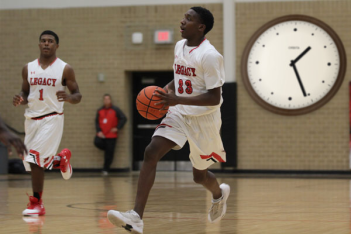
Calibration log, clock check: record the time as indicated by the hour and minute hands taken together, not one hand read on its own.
1:26
